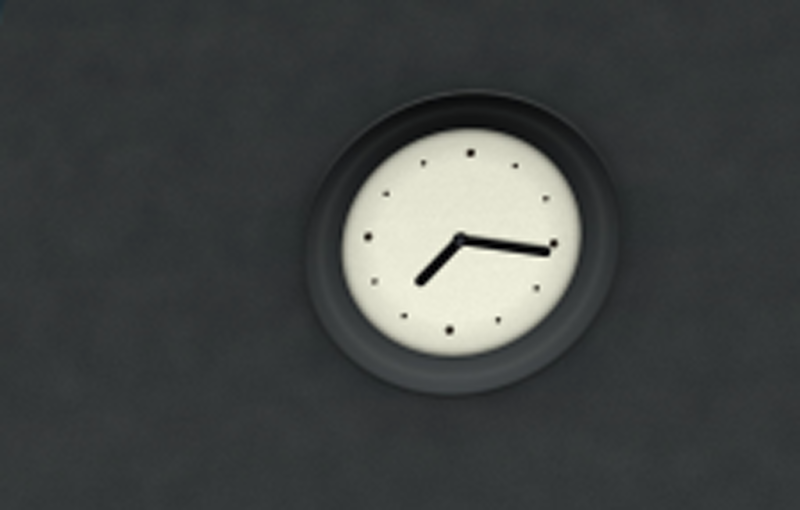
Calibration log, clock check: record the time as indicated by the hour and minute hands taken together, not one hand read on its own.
7:16
